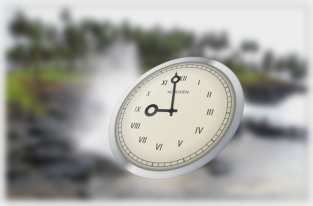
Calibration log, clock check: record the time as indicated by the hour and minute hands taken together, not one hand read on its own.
8:58
